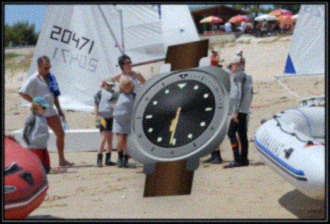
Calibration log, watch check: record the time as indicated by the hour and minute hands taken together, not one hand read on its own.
6:31
